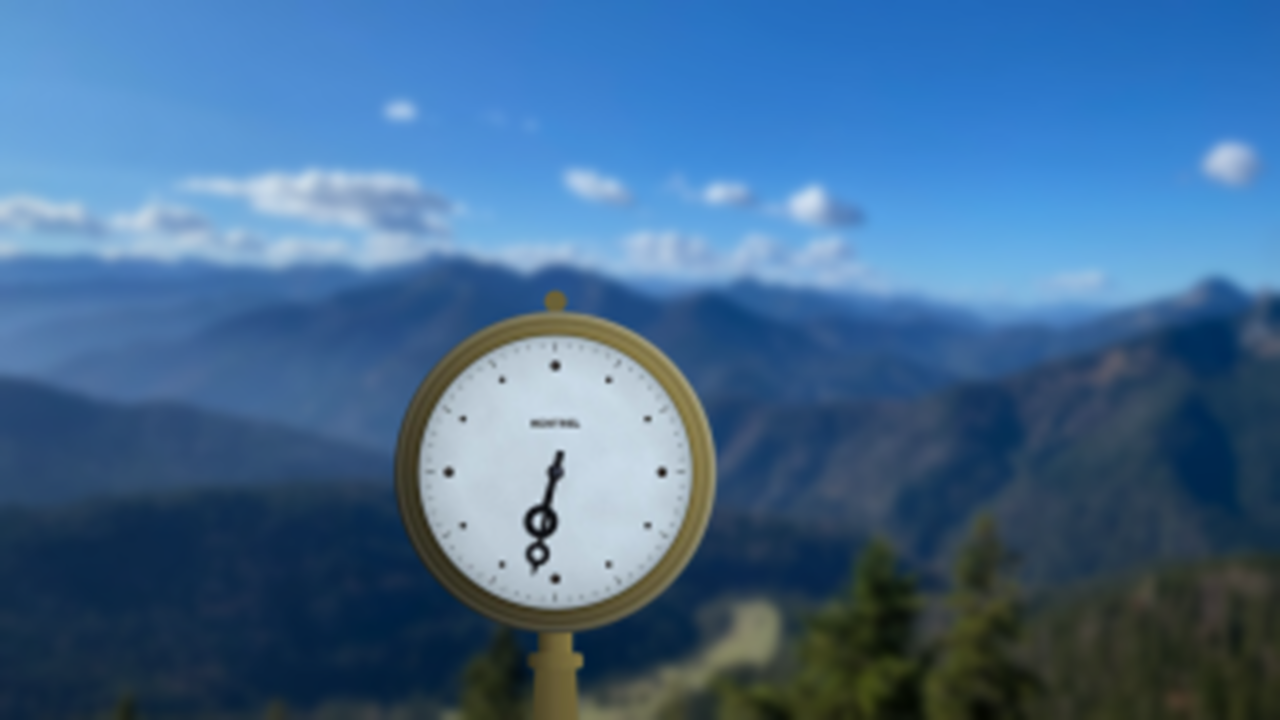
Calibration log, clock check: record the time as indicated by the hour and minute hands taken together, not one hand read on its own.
6:32
